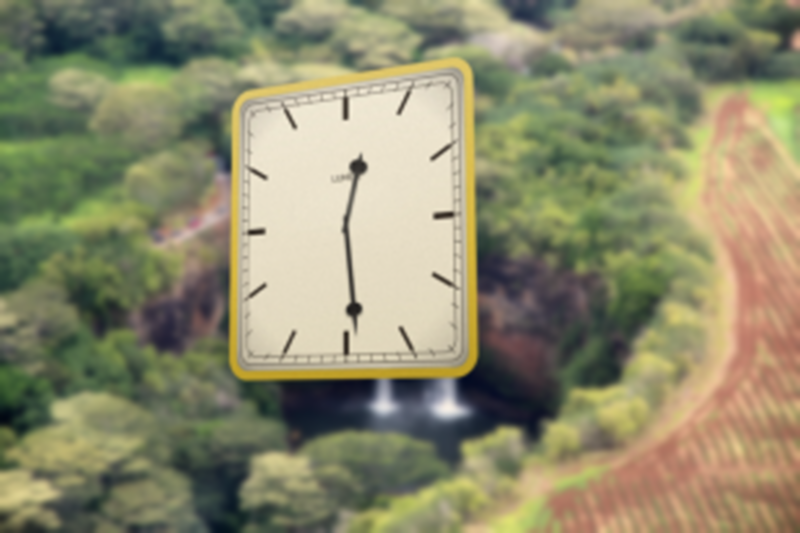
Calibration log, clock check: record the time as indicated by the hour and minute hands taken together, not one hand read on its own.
12:29
